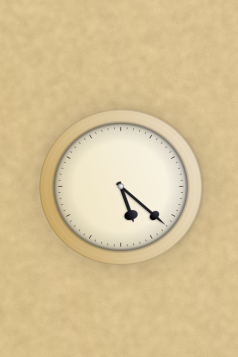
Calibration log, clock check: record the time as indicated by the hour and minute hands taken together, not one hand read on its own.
5:22
